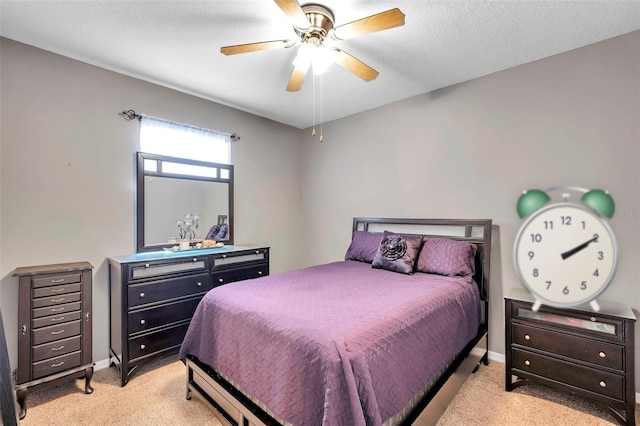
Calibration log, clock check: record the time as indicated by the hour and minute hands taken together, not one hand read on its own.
2:10
